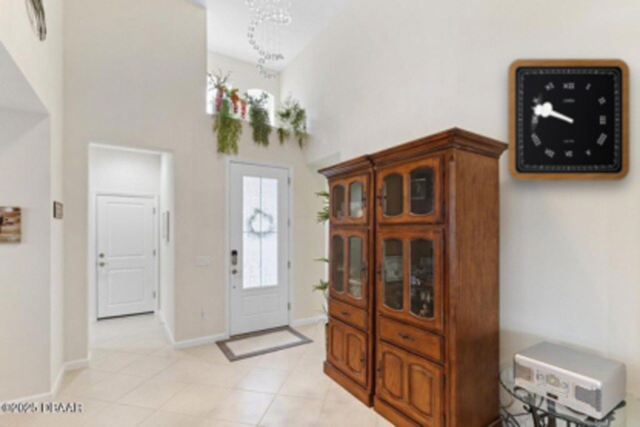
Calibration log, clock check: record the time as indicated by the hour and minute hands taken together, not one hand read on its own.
9:48
